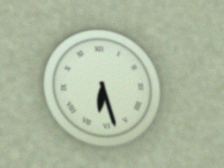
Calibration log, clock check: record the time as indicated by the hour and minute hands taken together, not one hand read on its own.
6:28
